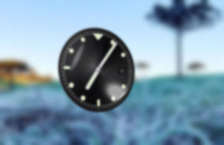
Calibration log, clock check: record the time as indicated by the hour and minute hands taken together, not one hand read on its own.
7:06
